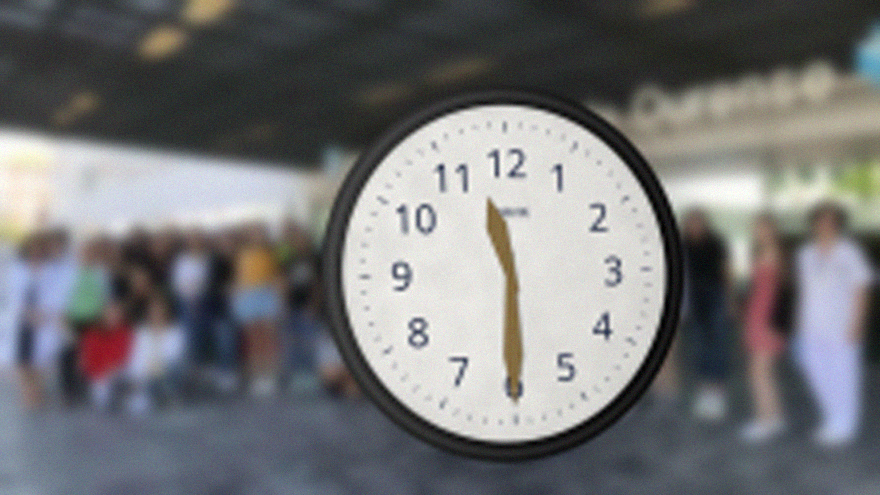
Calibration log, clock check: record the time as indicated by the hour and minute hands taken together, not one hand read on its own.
11:30
